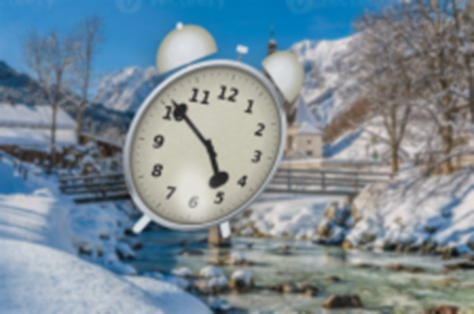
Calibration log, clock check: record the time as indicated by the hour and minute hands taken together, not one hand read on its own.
4:51
